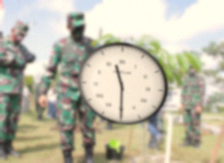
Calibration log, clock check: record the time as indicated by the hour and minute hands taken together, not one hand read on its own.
11:30
